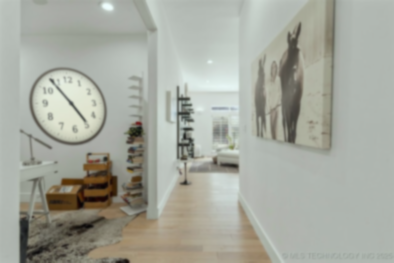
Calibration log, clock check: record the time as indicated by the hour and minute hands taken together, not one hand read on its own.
4:54
